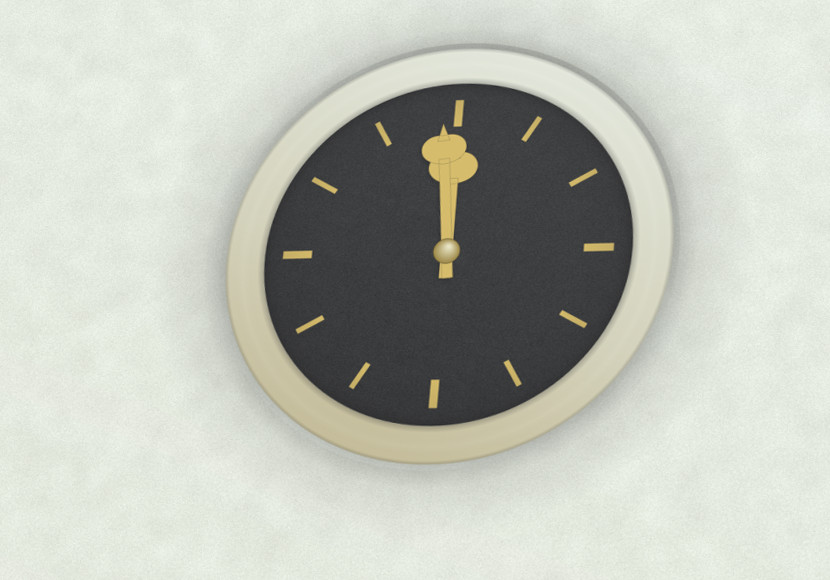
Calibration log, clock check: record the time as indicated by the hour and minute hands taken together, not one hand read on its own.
11:59
